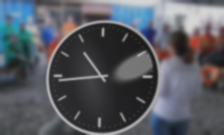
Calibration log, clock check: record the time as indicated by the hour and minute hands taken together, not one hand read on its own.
10:44
